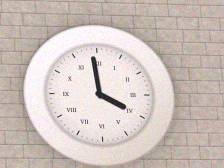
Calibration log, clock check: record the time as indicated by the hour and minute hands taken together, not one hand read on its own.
3:59
